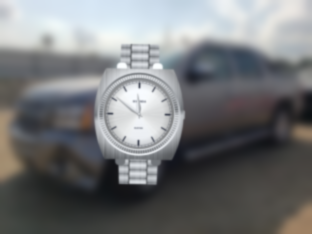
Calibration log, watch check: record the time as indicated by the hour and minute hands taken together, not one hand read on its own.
11:51
